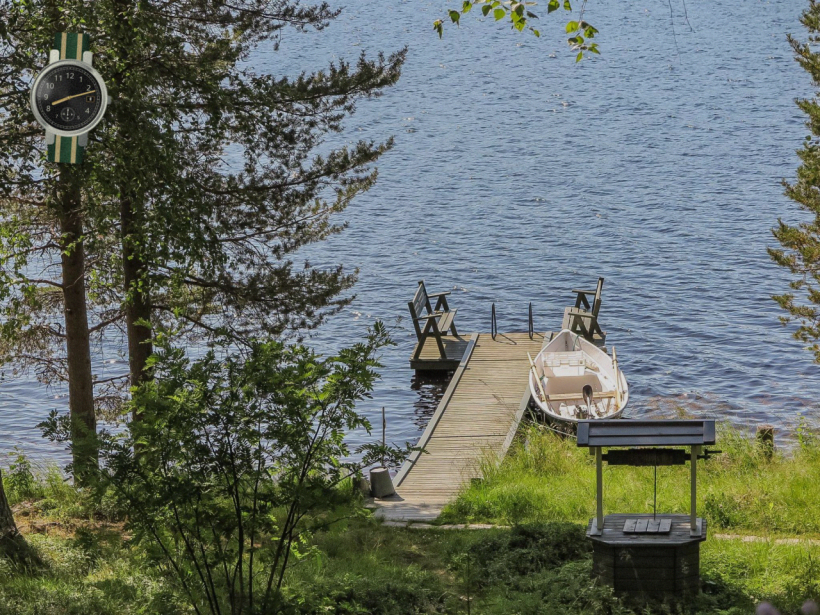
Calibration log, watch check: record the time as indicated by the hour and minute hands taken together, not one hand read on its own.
8:12
